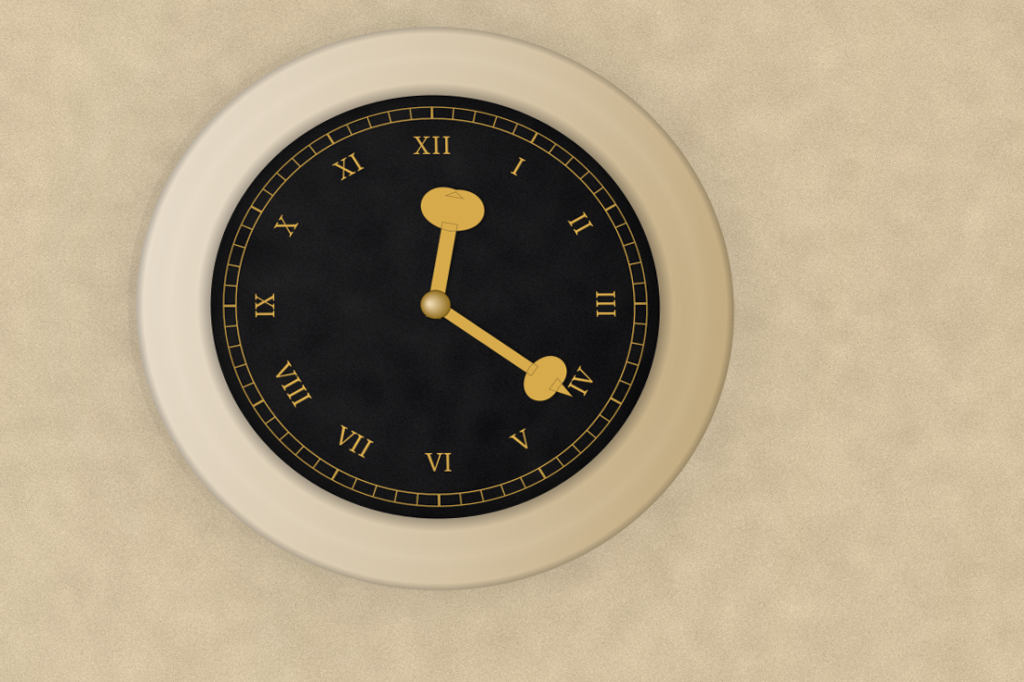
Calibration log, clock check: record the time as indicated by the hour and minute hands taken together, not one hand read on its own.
12:21
